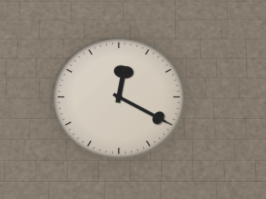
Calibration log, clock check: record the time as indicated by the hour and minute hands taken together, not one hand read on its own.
12:20
